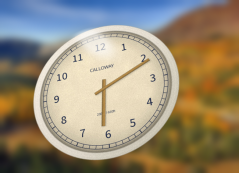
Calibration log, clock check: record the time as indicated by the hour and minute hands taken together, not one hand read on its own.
6:11
